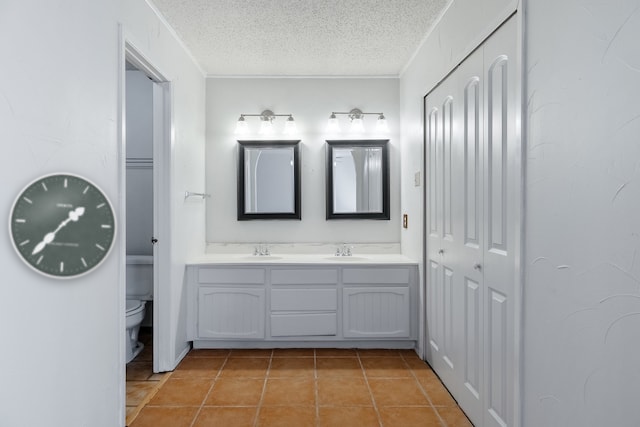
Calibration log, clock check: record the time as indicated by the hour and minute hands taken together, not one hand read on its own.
1:37
